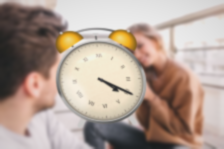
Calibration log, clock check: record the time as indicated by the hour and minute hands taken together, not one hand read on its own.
4:20
